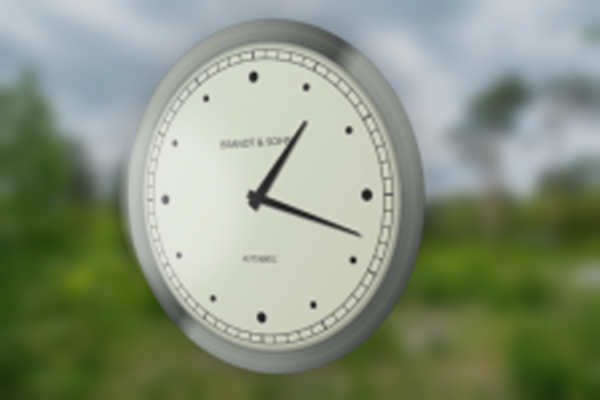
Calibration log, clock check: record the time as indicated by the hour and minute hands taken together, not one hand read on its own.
1:18
